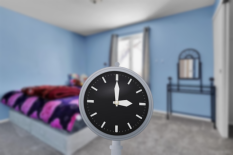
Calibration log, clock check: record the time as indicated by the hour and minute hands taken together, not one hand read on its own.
3:00
